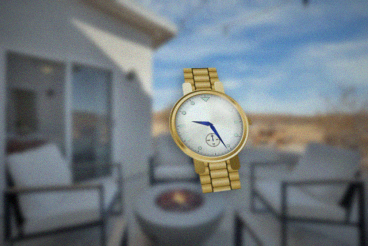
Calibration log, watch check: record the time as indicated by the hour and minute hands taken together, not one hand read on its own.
9:26
